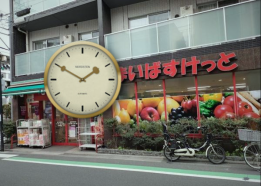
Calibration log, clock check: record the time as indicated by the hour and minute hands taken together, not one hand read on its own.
1:50
